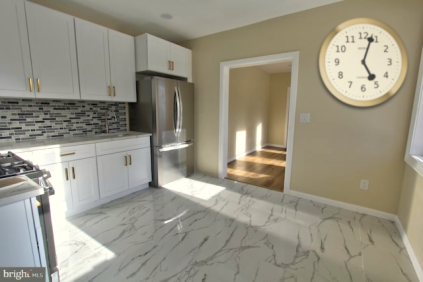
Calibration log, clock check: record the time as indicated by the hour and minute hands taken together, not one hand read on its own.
5:03
